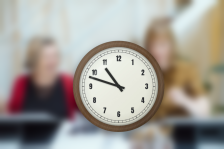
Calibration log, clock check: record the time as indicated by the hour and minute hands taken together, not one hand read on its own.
10:48
